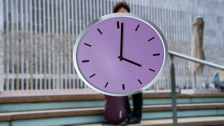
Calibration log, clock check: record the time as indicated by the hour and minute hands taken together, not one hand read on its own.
4:01
